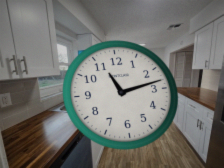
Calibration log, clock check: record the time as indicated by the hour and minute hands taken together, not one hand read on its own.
11:13
